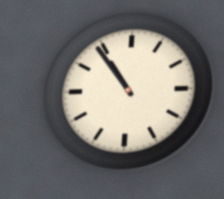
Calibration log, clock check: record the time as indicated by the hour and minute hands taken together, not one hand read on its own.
10:54
